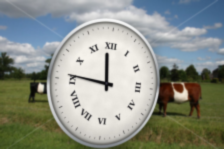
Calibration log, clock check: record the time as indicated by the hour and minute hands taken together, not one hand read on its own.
11:46
